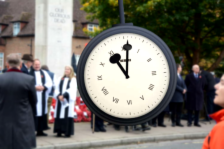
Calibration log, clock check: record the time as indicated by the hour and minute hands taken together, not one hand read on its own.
11:01
